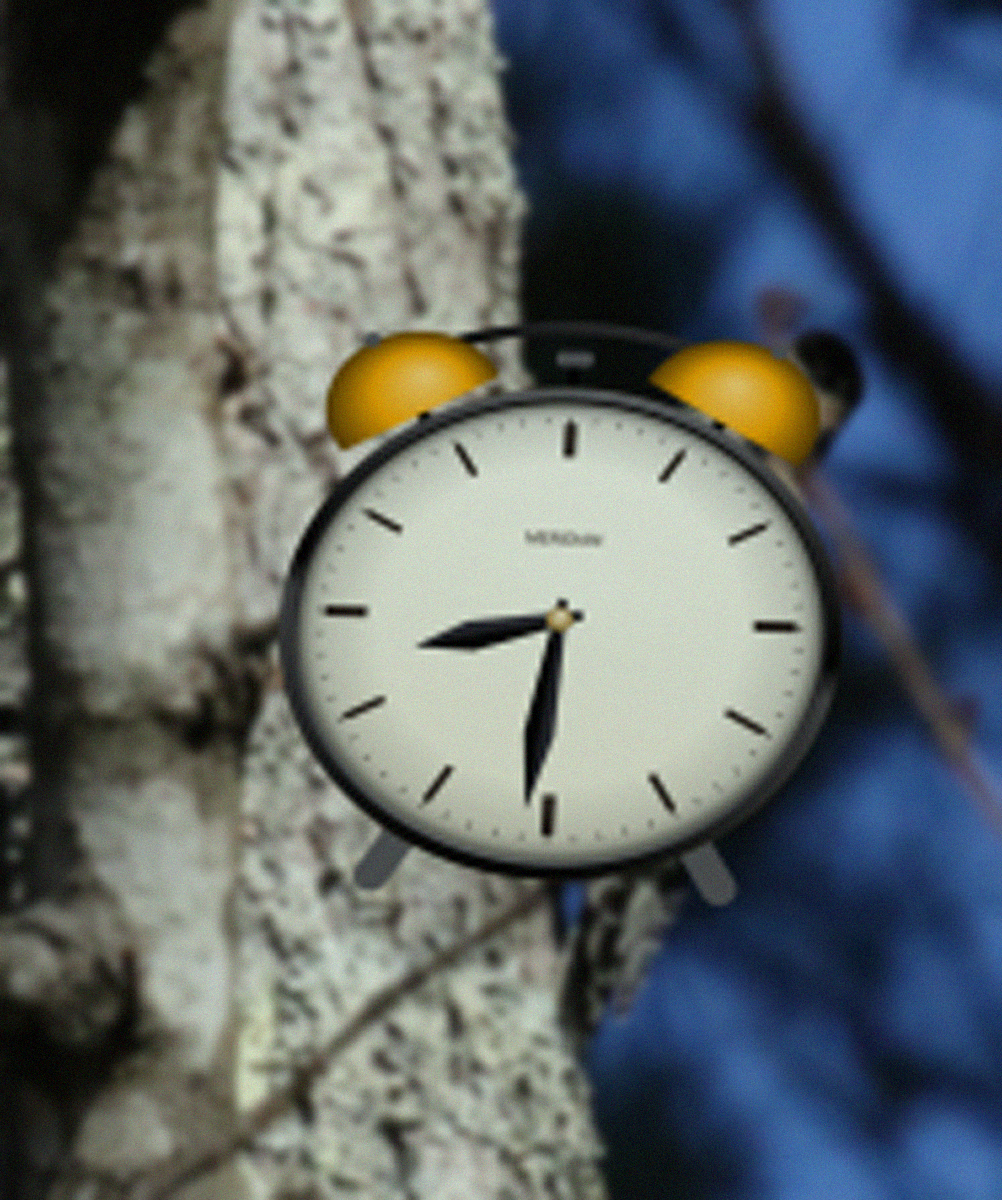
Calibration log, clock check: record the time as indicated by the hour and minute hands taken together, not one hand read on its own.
8:31
